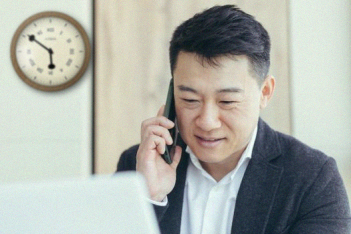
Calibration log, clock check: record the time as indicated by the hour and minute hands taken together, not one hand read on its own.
5:51
